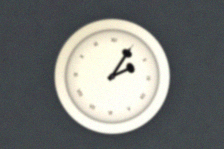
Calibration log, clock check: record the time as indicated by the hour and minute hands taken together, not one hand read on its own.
2:05
